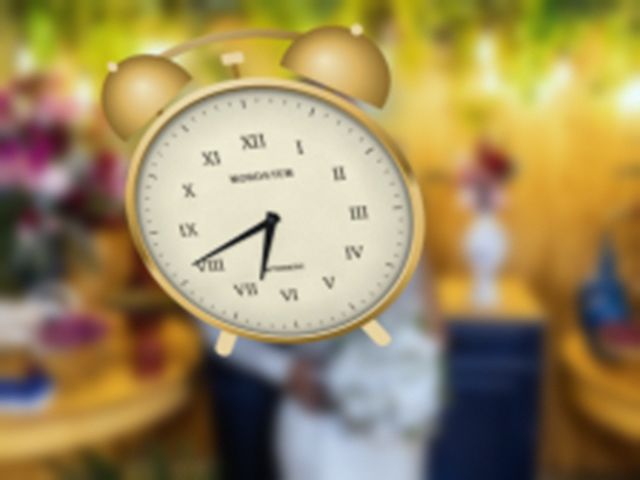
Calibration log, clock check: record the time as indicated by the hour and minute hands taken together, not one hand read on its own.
6:41
